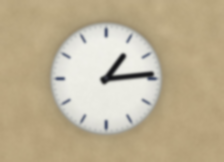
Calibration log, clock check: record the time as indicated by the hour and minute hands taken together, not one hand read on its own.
1:14
